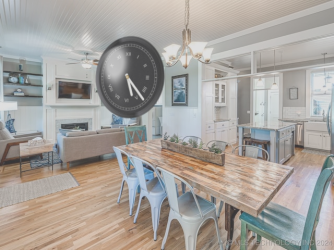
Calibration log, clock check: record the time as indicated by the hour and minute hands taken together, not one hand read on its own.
5:23
